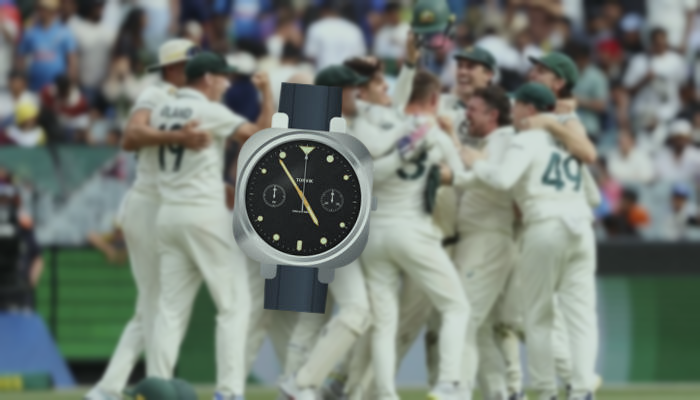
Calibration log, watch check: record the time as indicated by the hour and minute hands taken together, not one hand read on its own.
4:54
